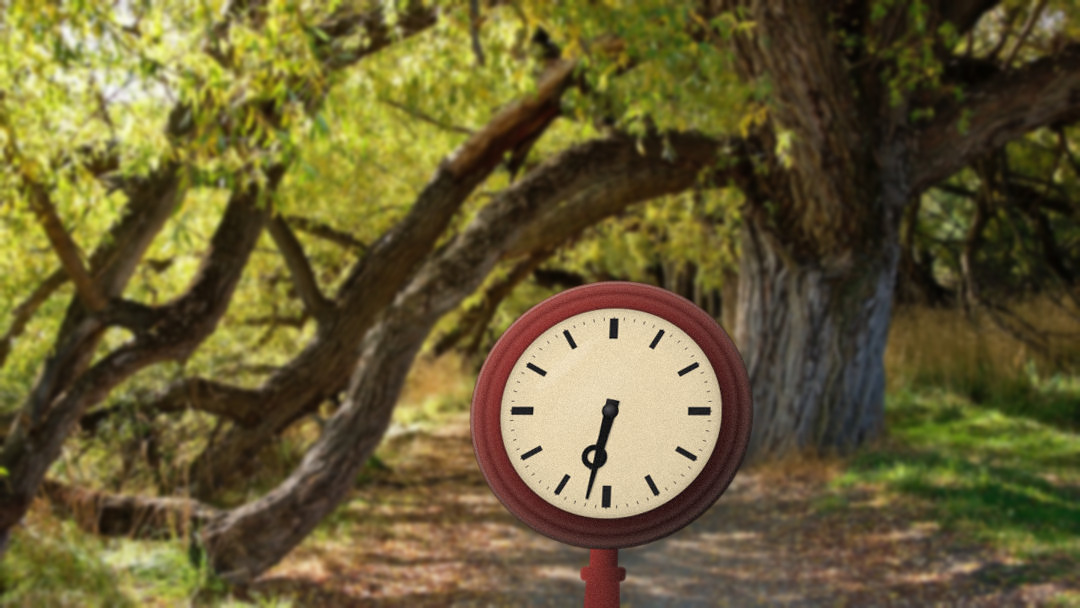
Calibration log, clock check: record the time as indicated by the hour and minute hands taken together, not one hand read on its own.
6:32
